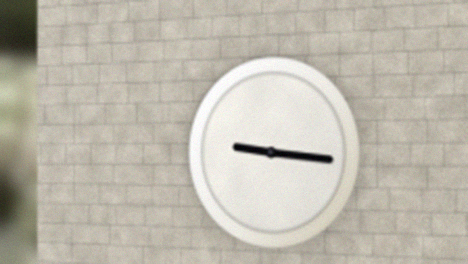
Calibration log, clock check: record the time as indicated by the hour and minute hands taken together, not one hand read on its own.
9:16
